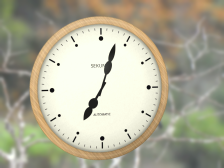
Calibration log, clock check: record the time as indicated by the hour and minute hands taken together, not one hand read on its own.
7:03
